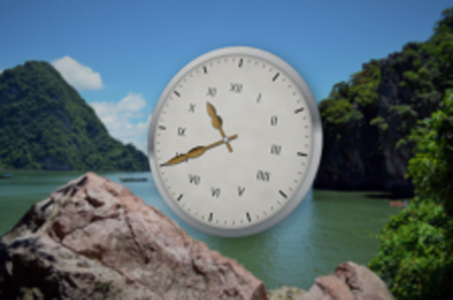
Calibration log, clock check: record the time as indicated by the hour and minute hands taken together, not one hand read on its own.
10:40
